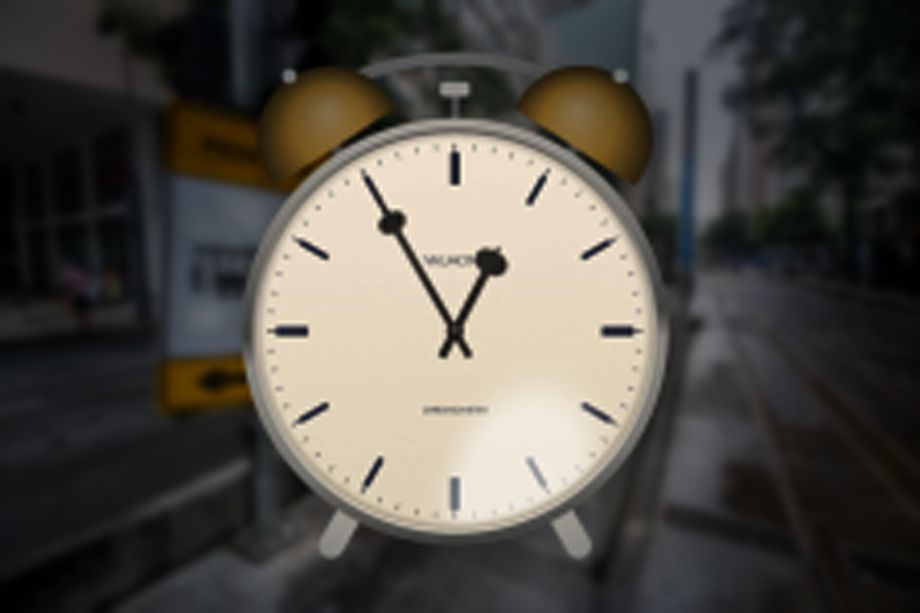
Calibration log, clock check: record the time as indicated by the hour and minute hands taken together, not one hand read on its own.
12:55
